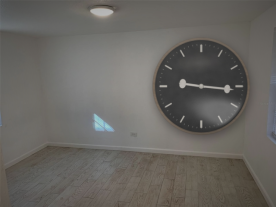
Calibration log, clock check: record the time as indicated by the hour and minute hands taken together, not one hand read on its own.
9:16
